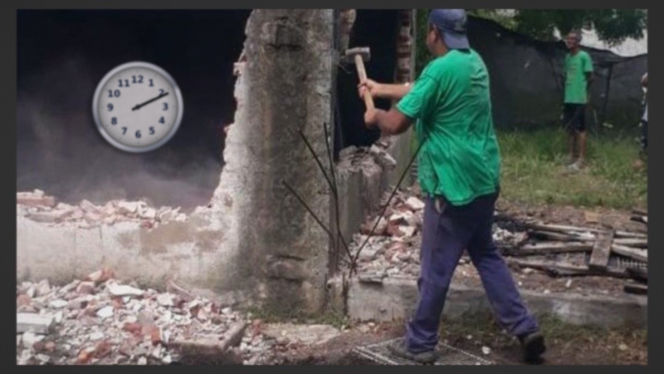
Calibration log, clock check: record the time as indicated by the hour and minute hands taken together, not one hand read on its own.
2:11
